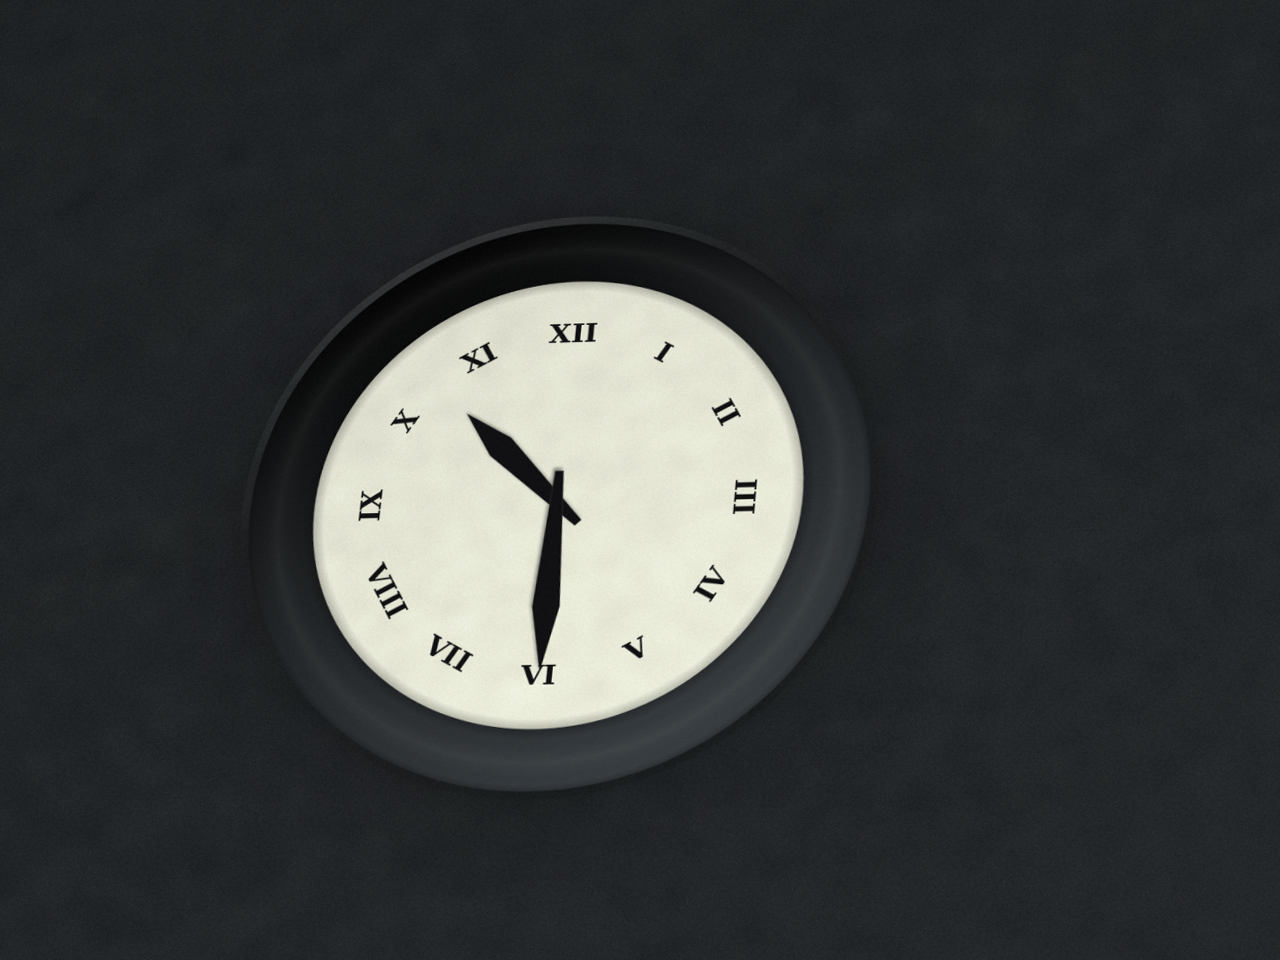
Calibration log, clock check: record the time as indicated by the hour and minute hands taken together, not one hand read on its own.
10:30
